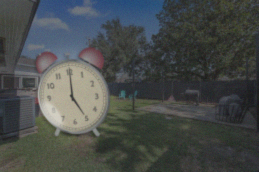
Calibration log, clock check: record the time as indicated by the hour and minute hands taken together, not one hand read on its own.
5:00
